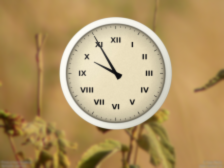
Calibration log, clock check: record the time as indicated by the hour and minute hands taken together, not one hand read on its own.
9:55
